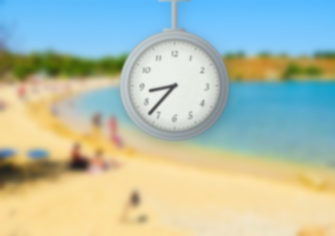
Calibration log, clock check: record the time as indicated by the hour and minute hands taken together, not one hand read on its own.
8:37
